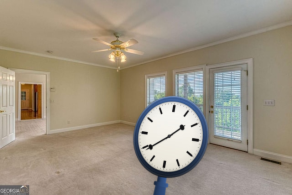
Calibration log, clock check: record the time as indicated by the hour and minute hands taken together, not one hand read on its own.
1:39
